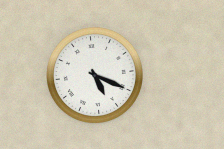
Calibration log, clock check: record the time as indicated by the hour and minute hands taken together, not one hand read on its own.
5:20
